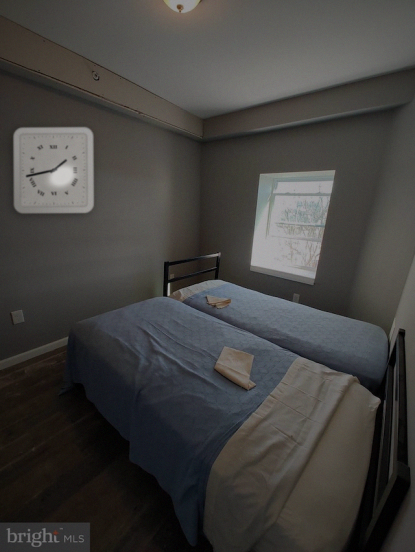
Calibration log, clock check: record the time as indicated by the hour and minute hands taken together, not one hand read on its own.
1:43
